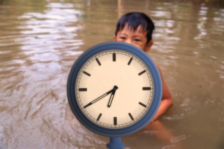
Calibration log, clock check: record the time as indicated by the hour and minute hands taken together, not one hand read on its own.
6:40
